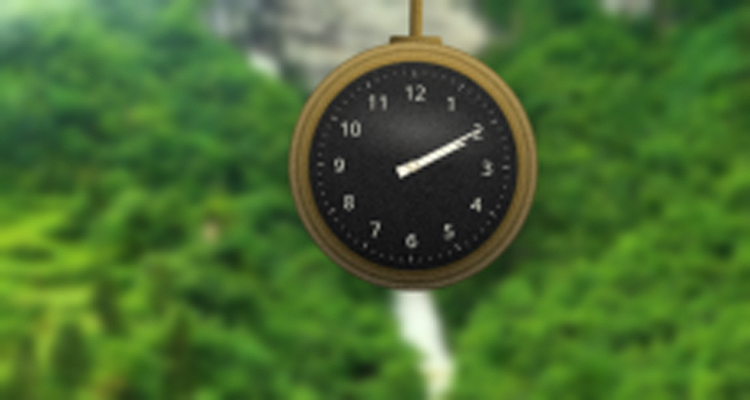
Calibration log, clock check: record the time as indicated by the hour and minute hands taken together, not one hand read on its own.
2:10
